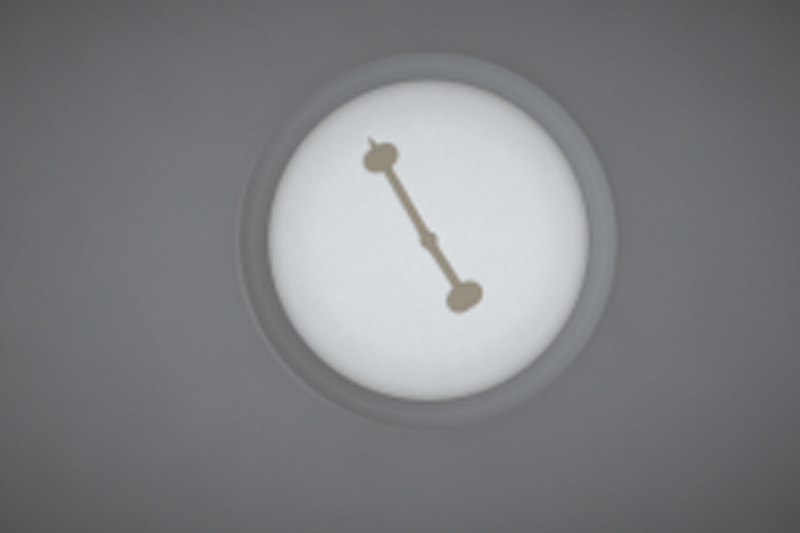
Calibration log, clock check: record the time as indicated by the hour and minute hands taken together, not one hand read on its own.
4:55
